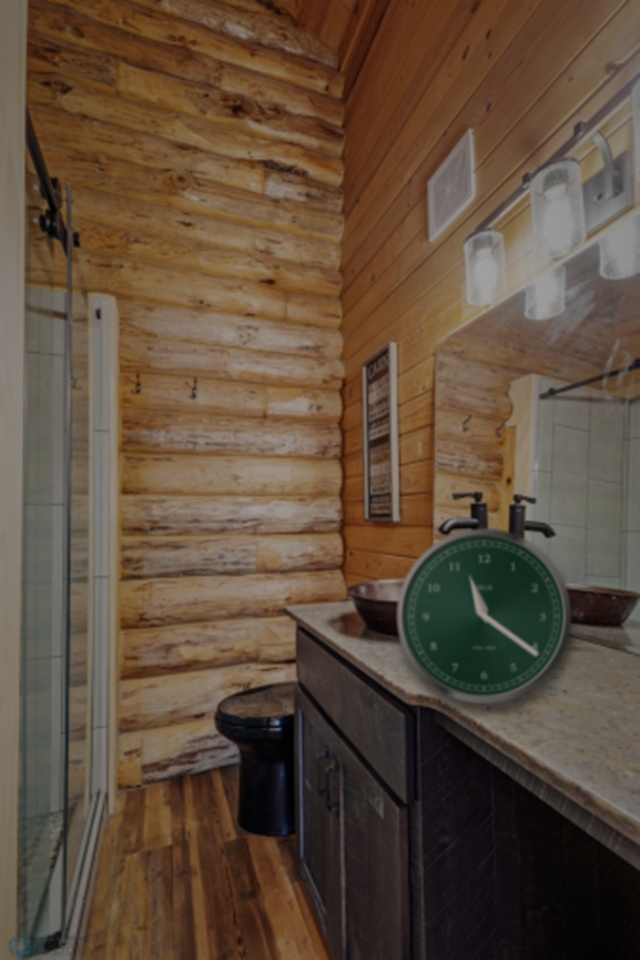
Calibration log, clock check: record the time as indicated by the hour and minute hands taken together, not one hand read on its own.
11:21
